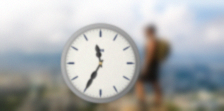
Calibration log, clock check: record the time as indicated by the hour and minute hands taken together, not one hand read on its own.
11:35
